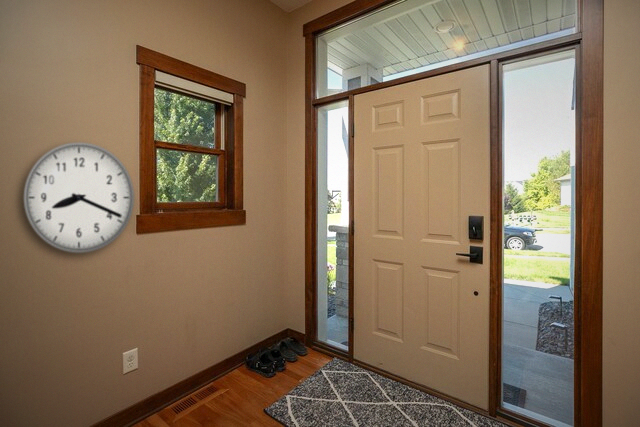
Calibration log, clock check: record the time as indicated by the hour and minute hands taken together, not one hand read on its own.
8:19
